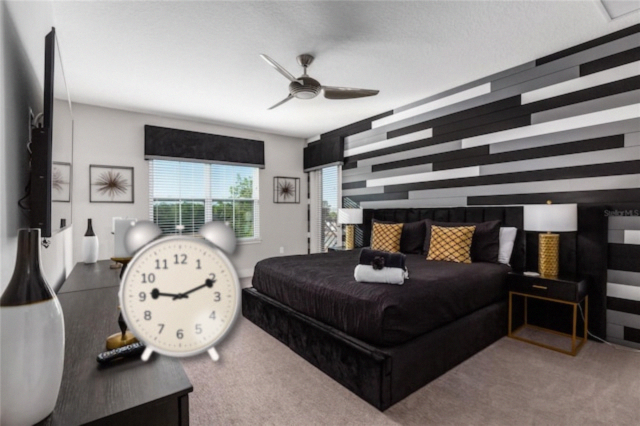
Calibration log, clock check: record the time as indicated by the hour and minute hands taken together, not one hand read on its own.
9:11
